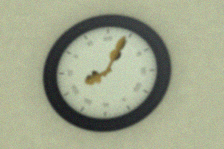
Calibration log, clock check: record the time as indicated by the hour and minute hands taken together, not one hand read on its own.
8:04
